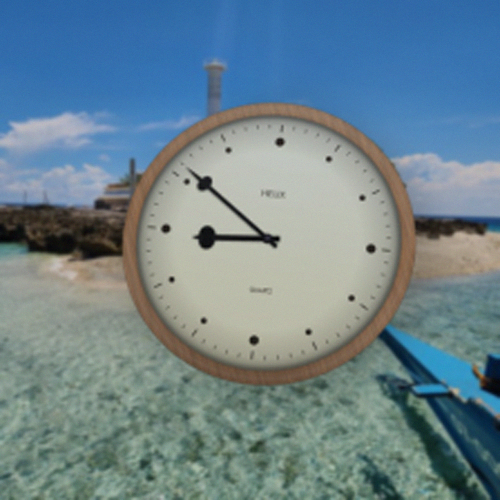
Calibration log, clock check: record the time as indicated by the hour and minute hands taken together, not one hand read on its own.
8:51
